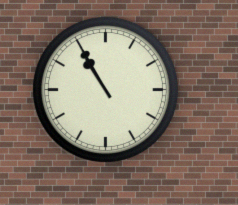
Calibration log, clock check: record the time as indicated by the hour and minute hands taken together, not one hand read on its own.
10:55
